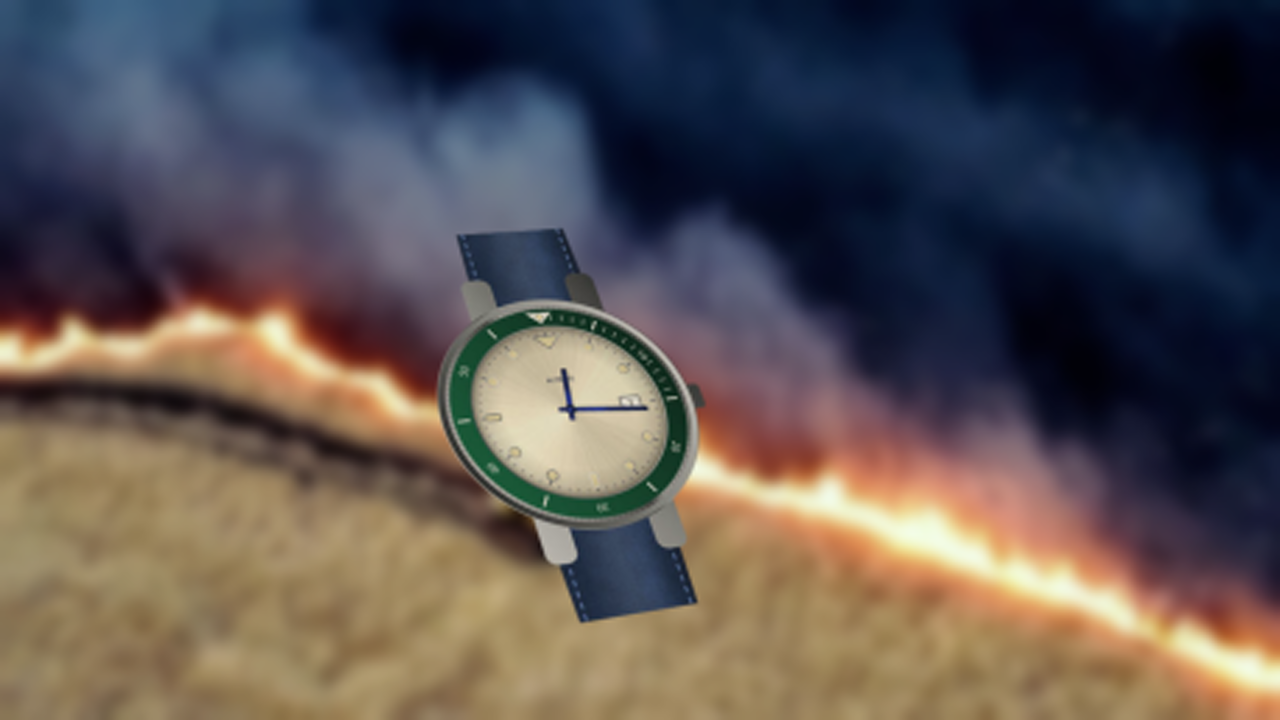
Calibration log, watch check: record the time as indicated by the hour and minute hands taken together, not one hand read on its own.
12:16
